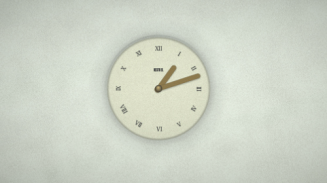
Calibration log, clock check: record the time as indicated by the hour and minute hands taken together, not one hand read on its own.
1:12
